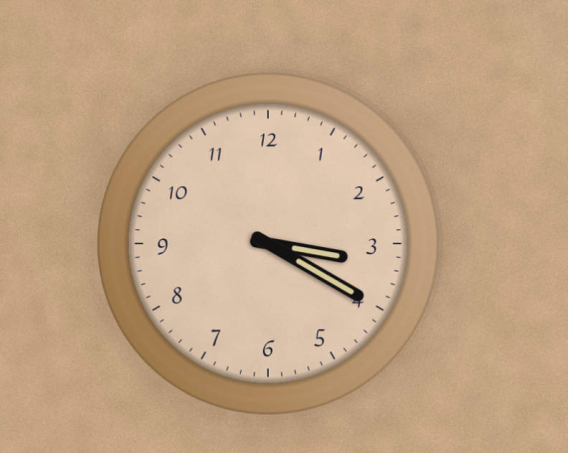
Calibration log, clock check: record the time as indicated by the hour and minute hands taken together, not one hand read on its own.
3:20
